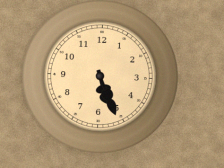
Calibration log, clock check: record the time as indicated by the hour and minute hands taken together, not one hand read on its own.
5:26
